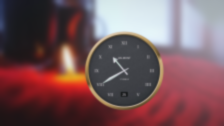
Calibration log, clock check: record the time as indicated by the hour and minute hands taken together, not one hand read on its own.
10:40
